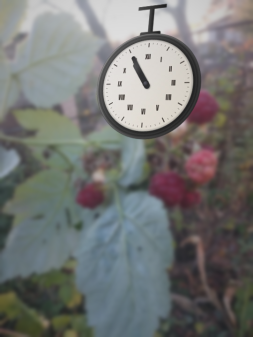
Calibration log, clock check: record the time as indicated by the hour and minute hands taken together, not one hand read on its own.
10:55
